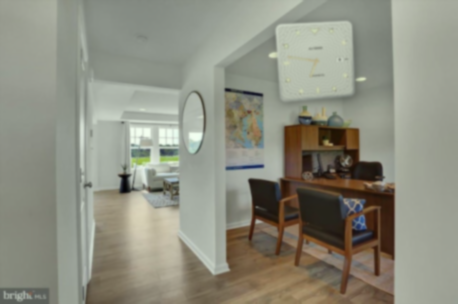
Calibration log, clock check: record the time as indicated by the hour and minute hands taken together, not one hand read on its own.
6:47
